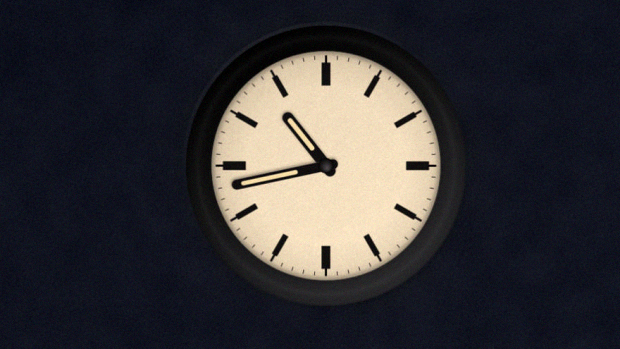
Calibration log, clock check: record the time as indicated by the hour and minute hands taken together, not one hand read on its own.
10:43
